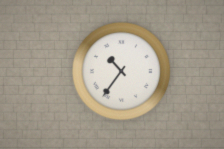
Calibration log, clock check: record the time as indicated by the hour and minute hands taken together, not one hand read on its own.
10:36
